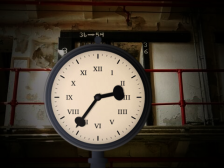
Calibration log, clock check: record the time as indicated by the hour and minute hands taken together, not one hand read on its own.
2:36
